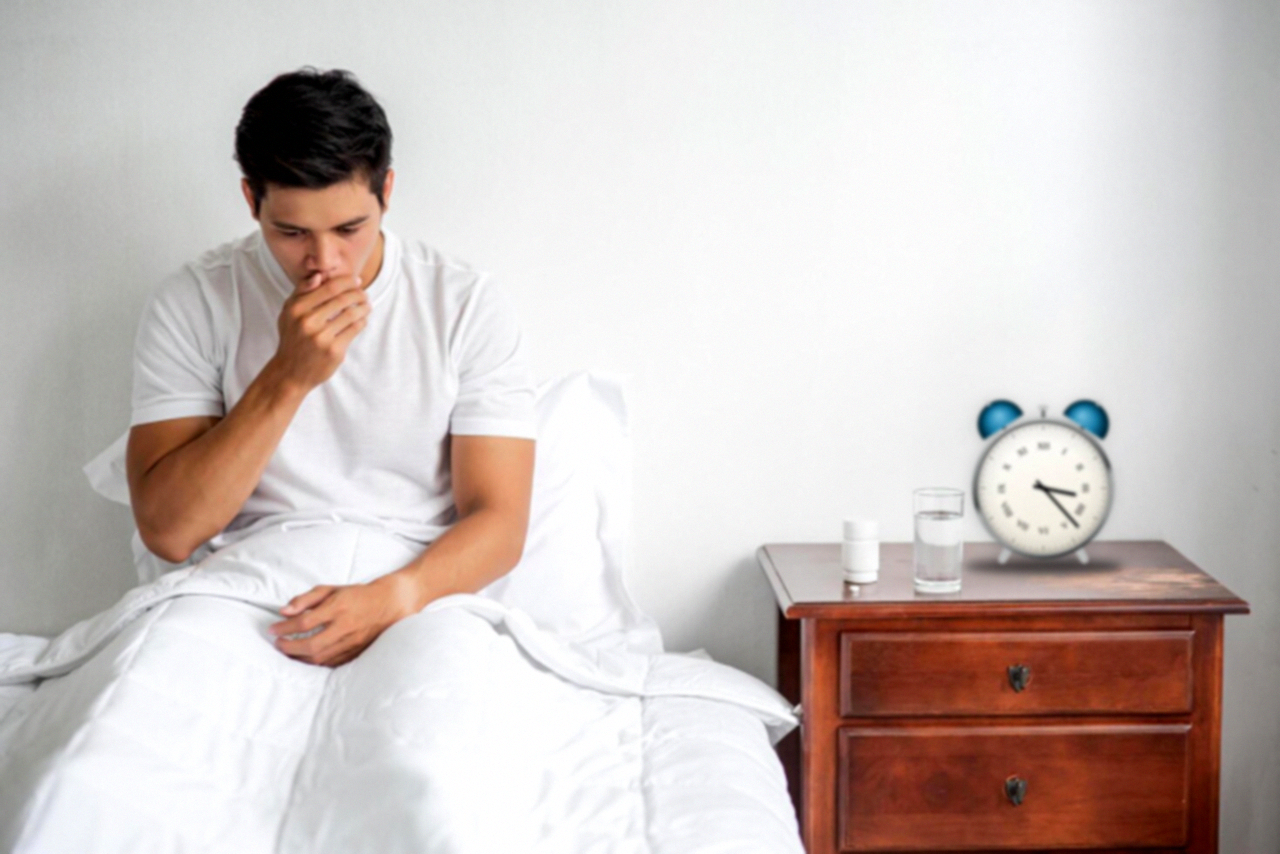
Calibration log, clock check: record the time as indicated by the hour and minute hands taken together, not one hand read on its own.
3:23
